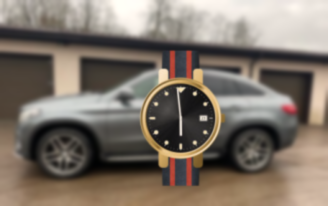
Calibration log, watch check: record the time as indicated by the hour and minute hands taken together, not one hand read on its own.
5:59
